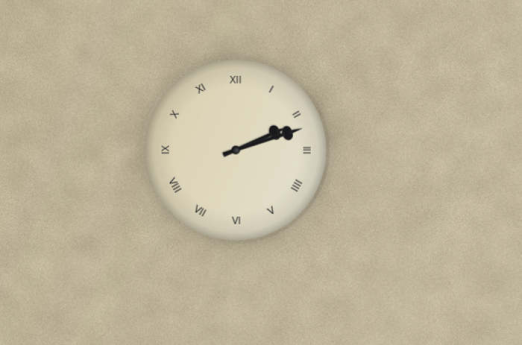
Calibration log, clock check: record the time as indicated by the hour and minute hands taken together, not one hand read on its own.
2:12
